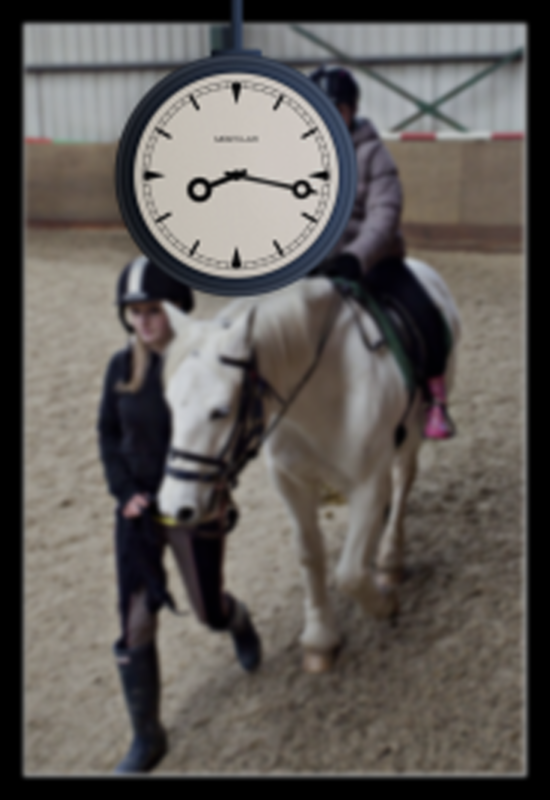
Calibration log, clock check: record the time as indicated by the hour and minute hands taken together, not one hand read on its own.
8:17
